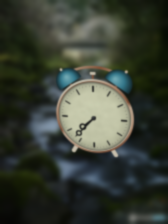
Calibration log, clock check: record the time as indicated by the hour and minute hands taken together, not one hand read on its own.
7:37
